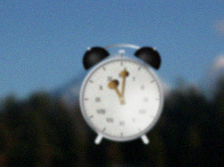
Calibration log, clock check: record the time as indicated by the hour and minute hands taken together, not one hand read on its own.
11:01
